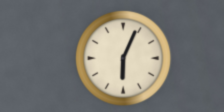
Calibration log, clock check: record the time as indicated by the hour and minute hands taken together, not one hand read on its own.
6:04
